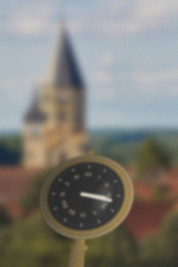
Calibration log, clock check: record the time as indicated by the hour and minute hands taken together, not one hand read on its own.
3:17
